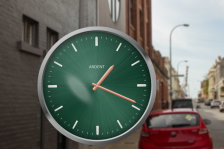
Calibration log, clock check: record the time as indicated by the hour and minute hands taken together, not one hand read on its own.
1:19
